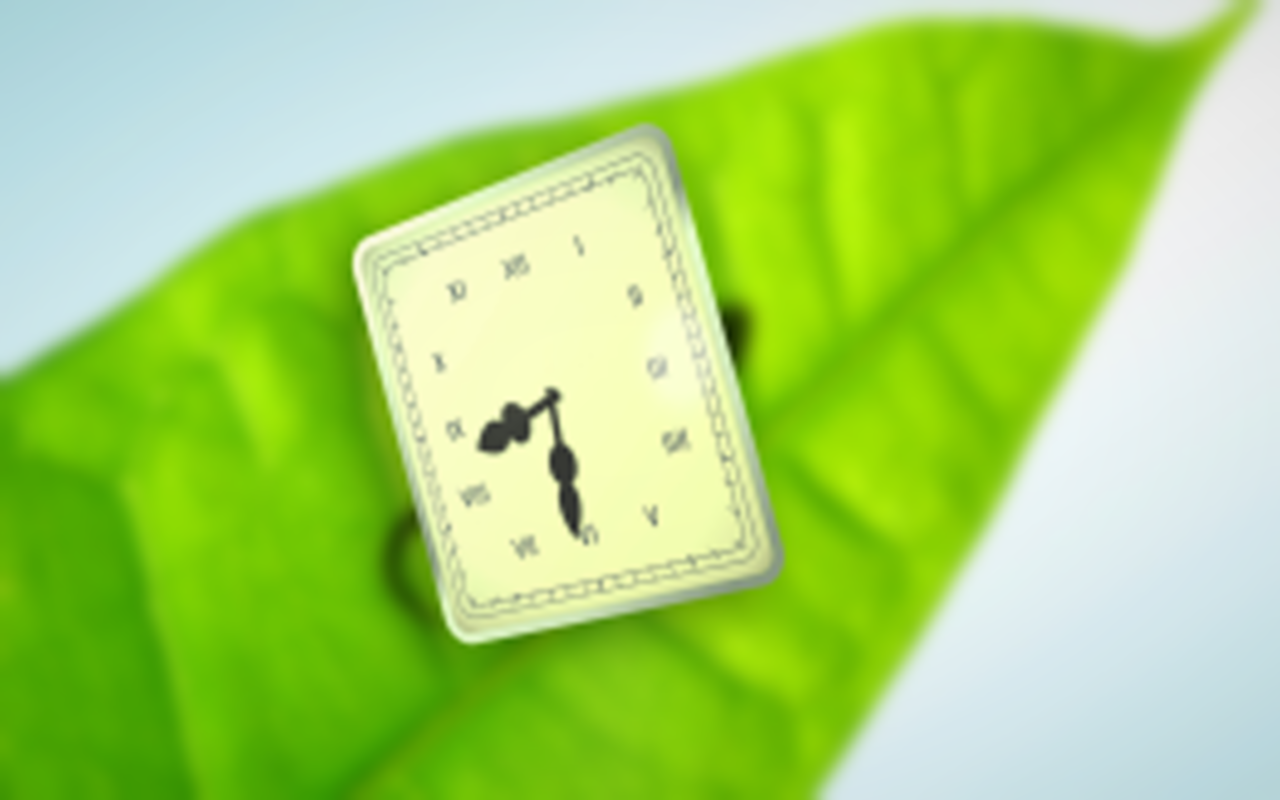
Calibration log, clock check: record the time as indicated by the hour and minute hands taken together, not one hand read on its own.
8:31
